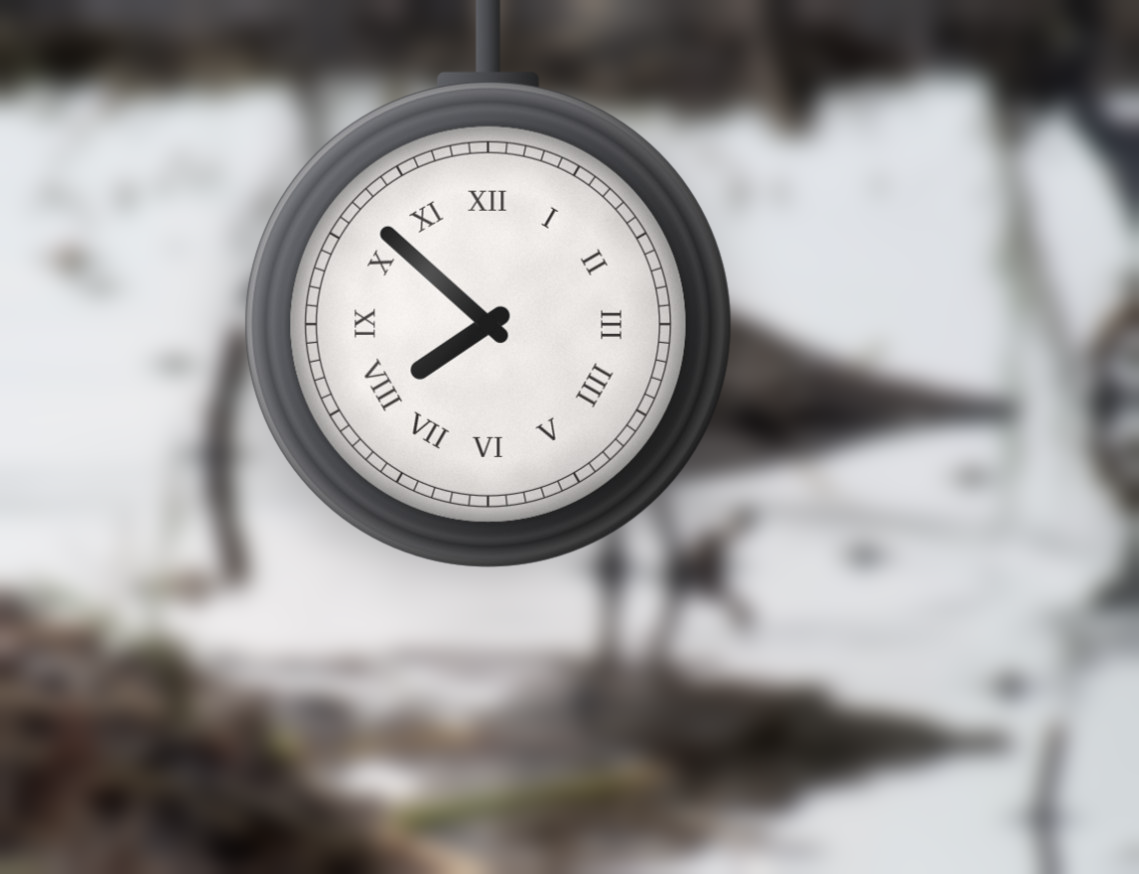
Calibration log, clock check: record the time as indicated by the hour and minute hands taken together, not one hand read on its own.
7:52
